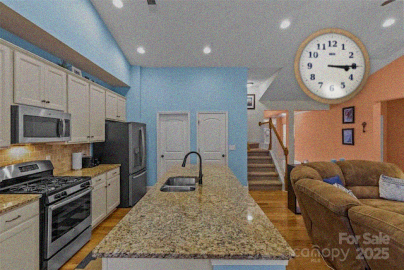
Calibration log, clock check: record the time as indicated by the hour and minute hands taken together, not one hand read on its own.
3:15
